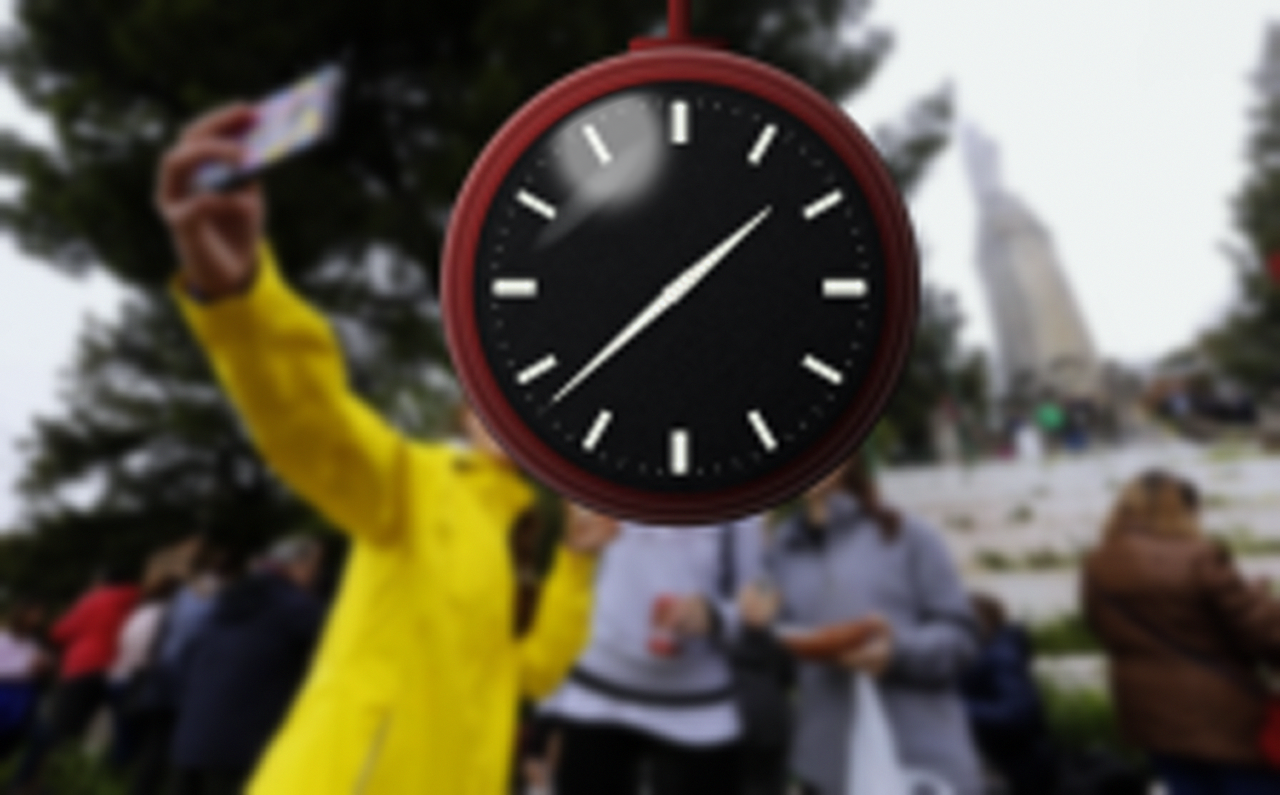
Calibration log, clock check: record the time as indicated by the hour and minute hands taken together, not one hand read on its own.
1:38
